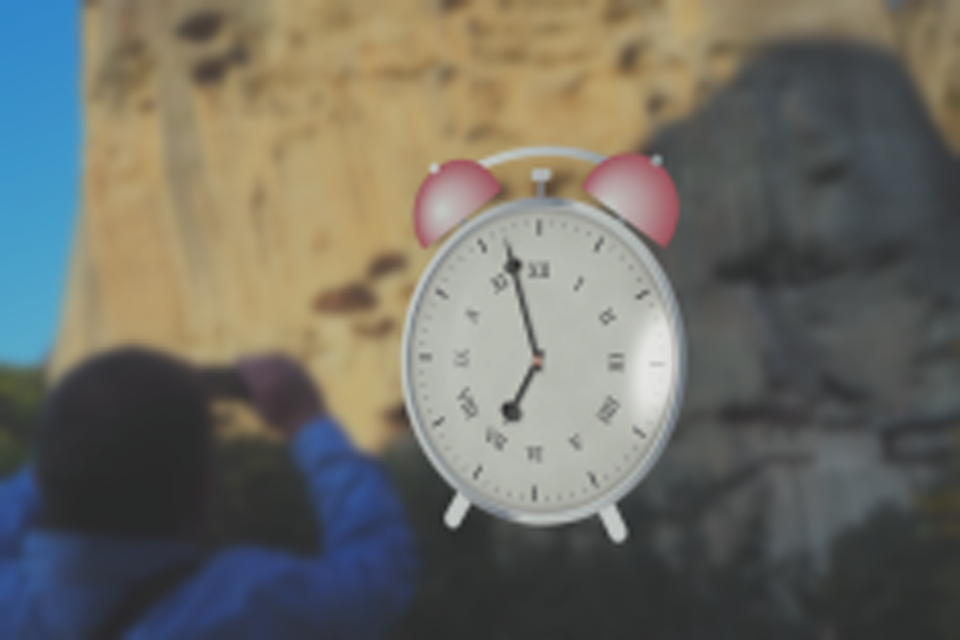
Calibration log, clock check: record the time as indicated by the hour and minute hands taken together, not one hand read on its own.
6:57
